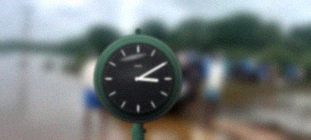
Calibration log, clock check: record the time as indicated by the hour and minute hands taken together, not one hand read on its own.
3:10
